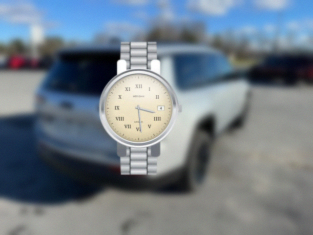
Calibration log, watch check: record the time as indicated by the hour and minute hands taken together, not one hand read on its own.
3:29
